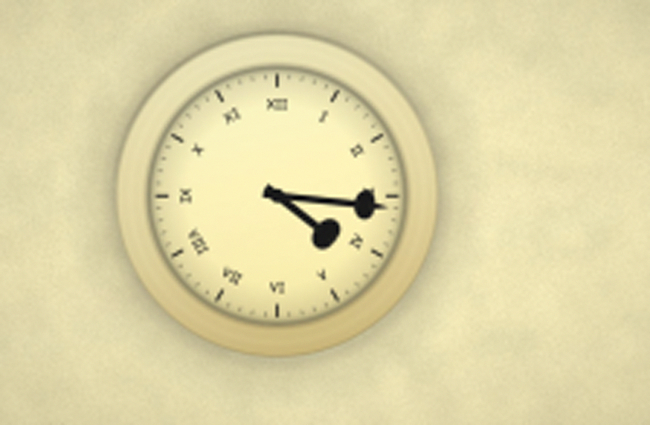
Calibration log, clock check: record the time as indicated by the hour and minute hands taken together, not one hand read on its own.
4:16
